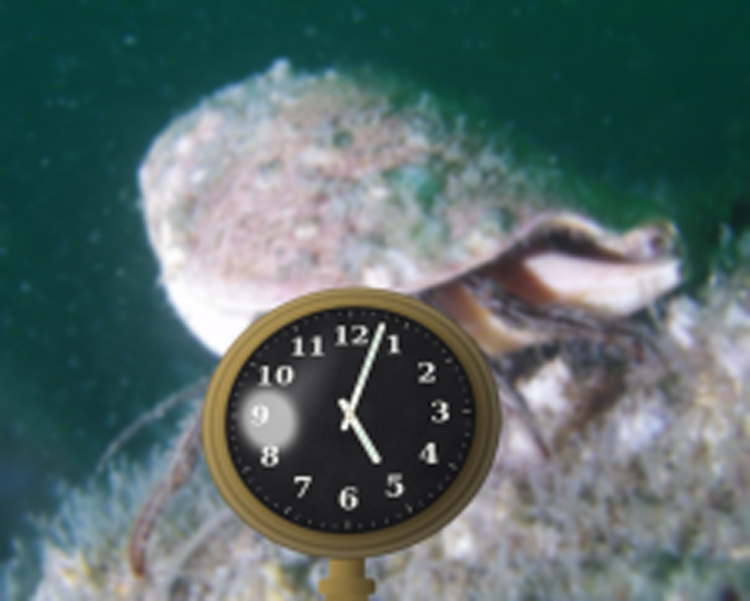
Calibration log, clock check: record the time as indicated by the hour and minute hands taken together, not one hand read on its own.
5:03
